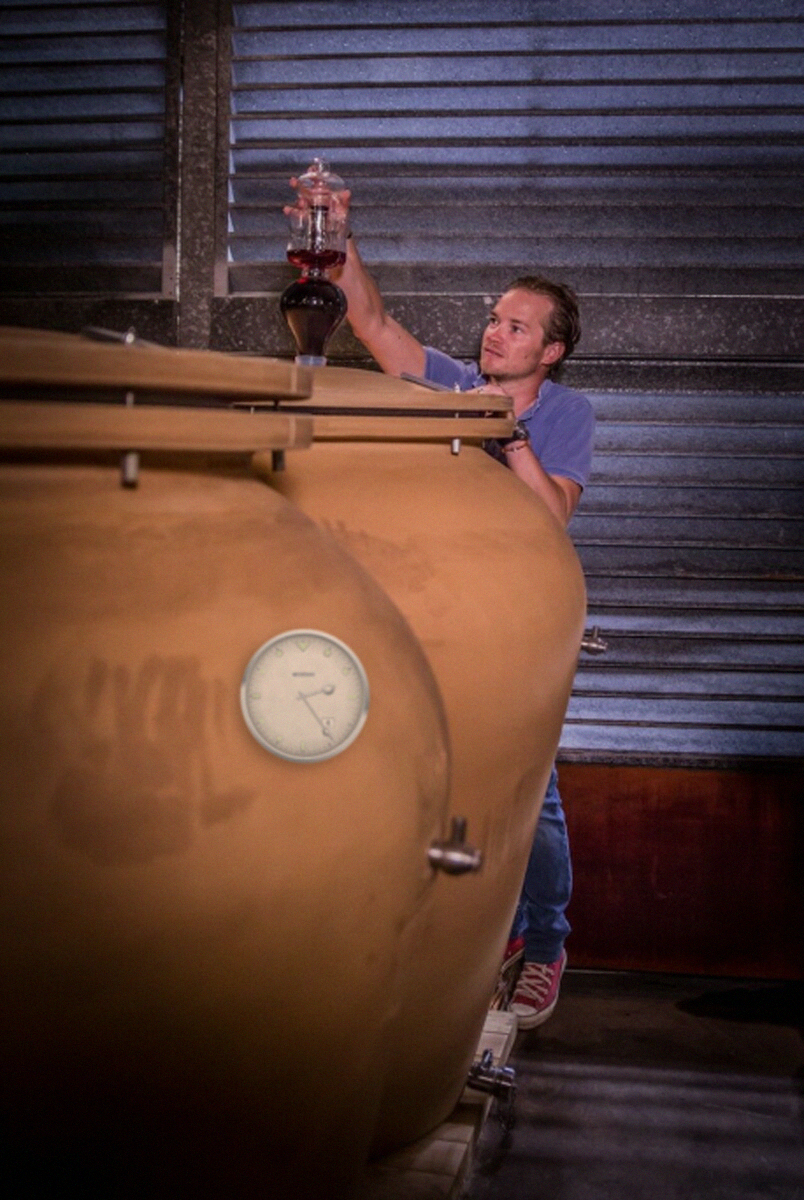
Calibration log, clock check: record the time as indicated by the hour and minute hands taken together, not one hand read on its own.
2:24
